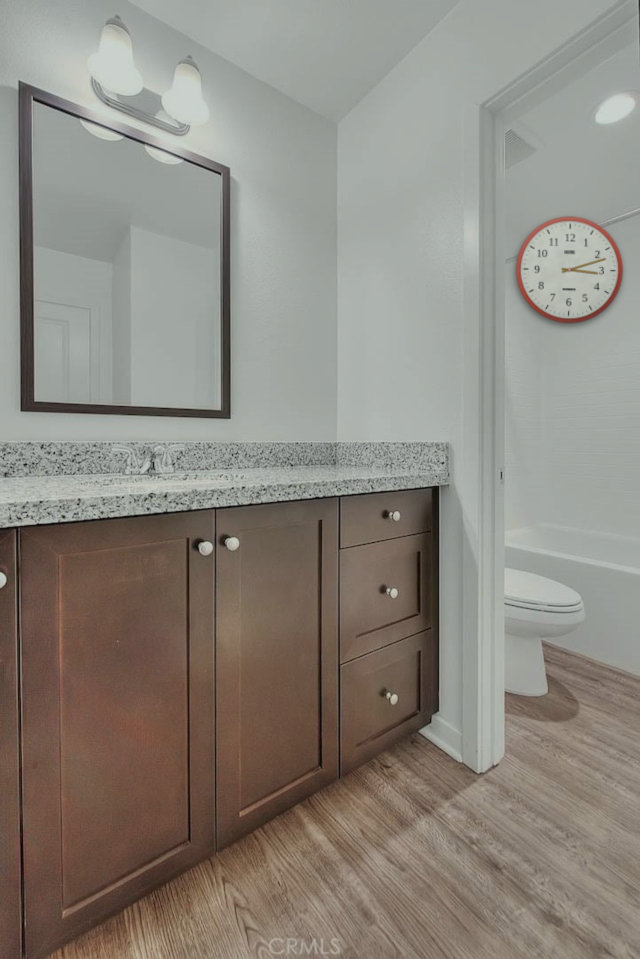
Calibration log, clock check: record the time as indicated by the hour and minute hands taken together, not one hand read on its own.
3:12
